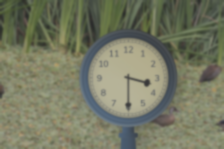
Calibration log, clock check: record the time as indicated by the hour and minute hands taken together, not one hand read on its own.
3:30
